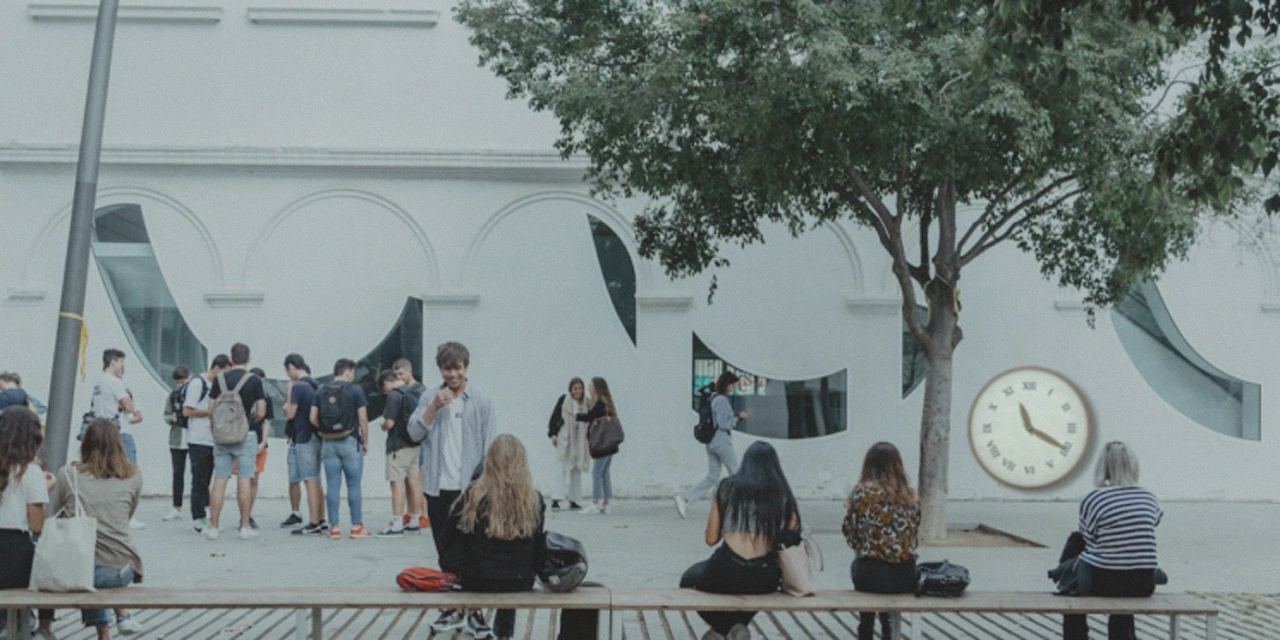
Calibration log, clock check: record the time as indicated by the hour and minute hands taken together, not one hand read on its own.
11:20
